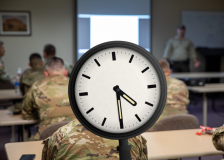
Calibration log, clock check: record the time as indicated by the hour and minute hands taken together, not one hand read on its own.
4:30
